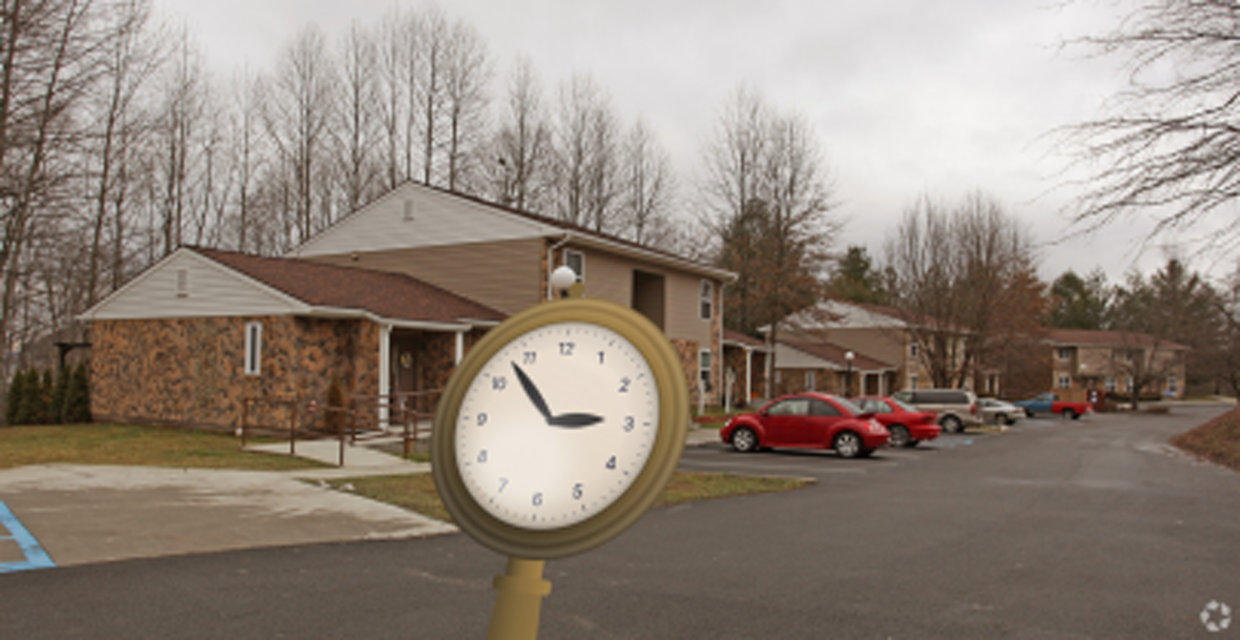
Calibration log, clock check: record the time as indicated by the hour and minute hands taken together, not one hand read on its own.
2:53
